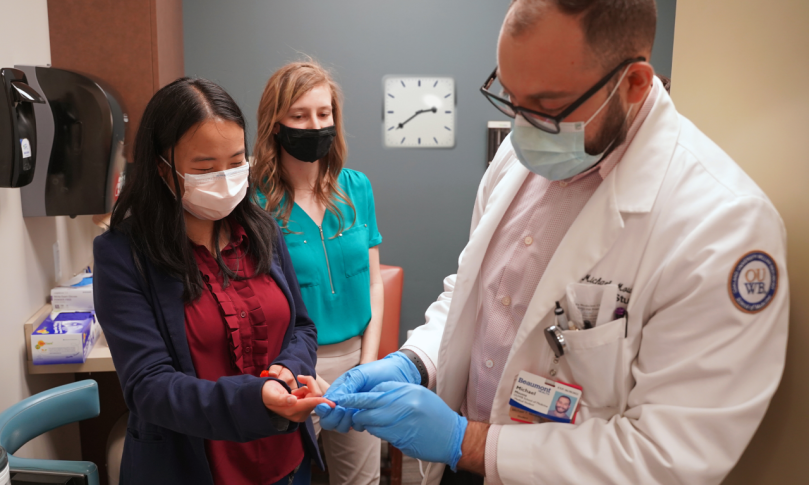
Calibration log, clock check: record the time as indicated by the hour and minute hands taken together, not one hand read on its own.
2:39
